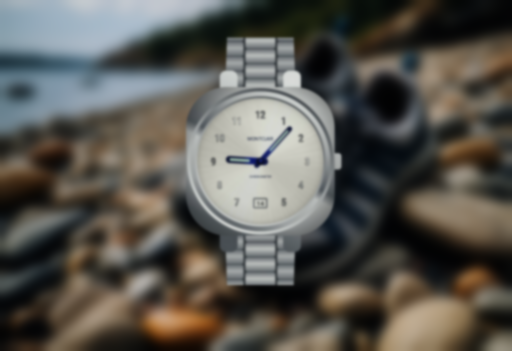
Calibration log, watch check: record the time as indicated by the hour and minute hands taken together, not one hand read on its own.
9:07
